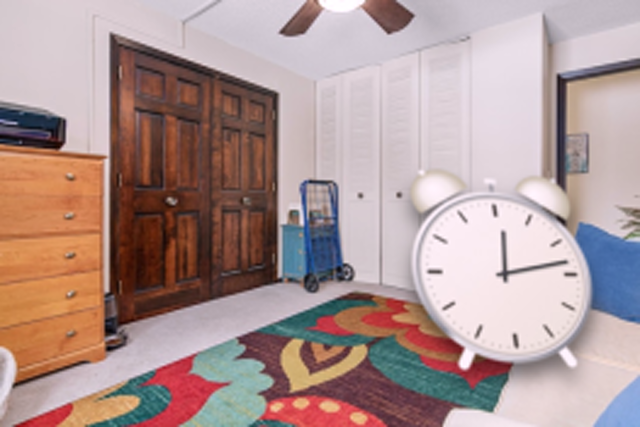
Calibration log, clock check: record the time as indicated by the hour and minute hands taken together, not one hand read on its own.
12:13
